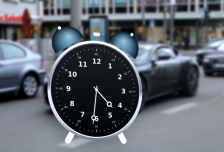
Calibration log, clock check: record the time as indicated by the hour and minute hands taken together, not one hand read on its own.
4:31
